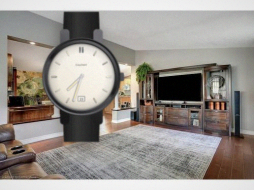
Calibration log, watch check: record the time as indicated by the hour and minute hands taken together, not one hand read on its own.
7:33
